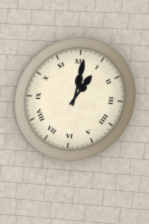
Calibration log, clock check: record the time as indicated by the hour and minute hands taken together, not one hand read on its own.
1:01
